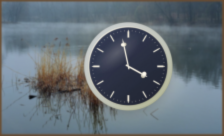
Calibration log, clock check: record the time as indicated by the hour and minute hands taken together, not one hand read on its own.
3:58
